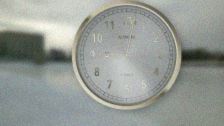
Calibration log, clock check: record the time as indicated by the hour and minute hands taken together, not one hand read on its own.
9:02
